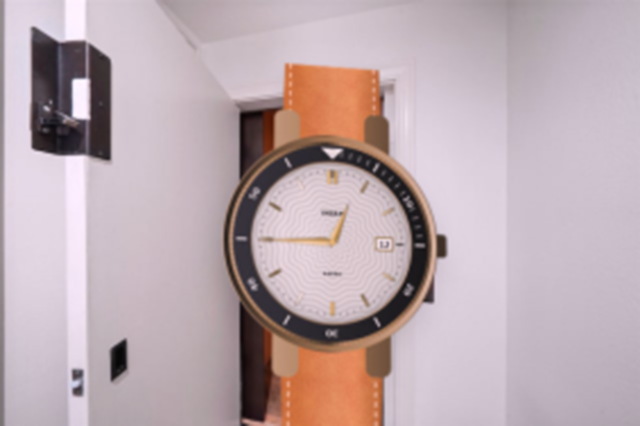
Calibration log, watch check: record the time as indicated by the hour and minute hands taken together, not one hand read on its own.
12:45
